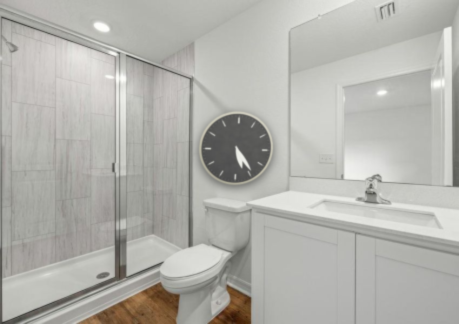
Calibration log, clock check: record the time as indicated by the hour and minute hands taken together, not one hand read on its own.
5:24
